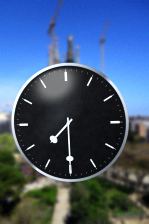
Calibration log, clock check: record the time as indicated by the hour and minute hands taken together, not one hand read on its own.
7:30
